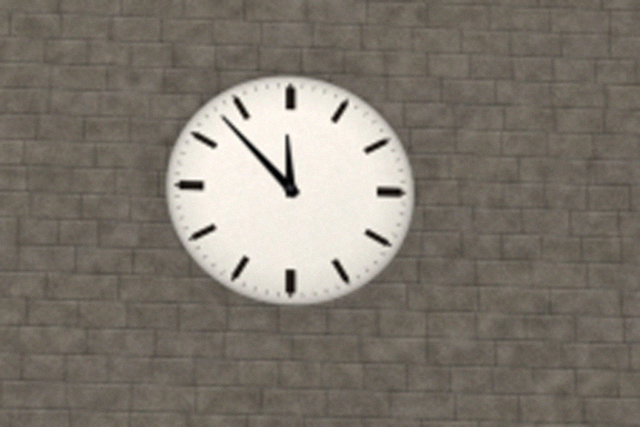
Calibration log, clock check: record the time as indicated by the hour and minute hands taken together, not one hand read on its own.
11:53
